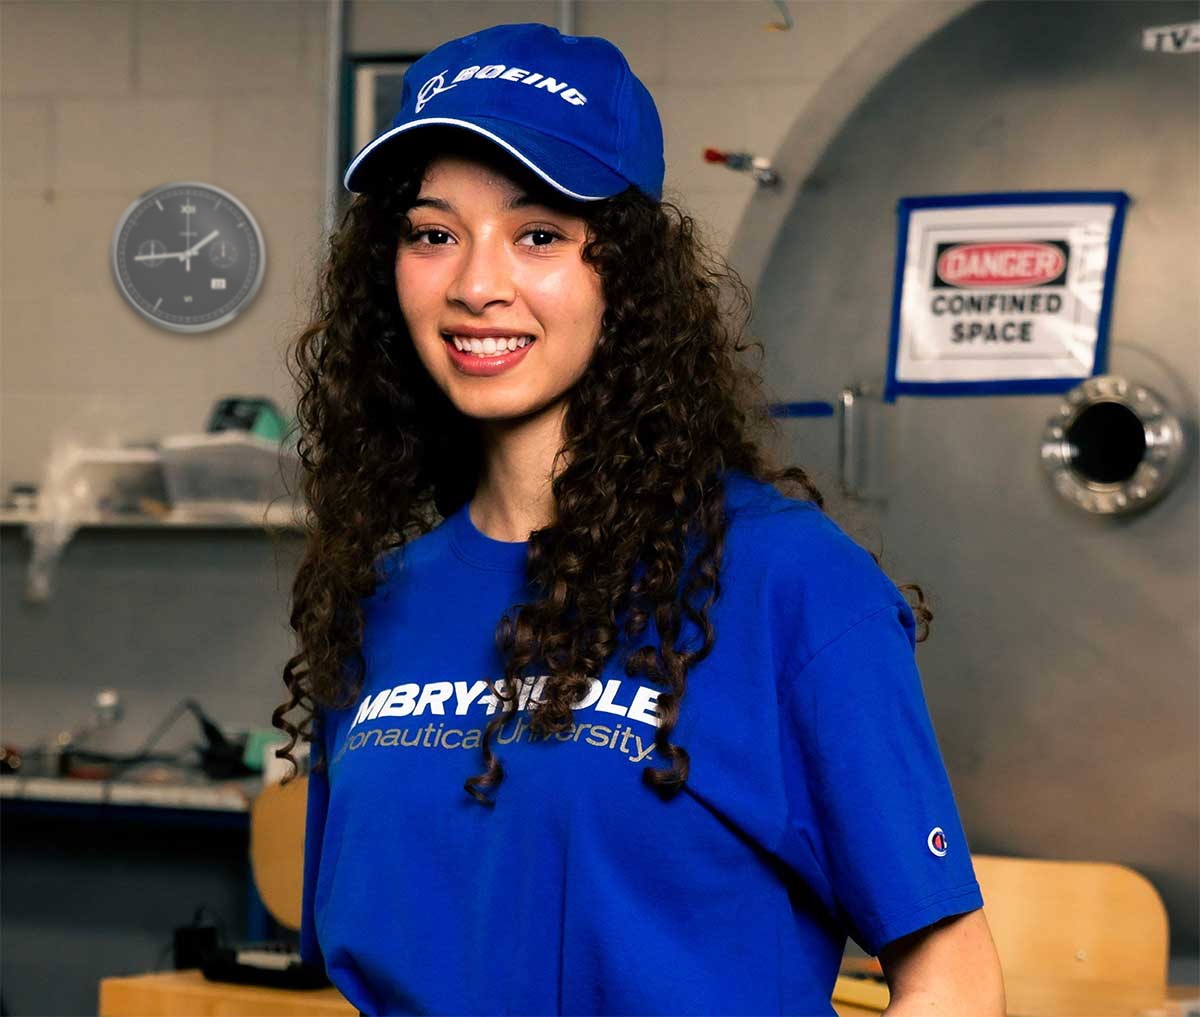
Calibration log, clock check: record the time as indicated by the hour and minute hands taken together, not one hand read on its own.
1:44
